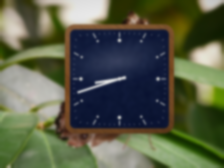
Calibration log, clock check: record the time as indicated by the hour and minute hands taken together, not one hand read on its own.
8:42
